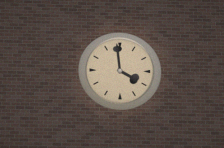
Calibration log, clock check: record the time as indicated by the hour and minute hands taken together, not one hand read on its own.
3:59
